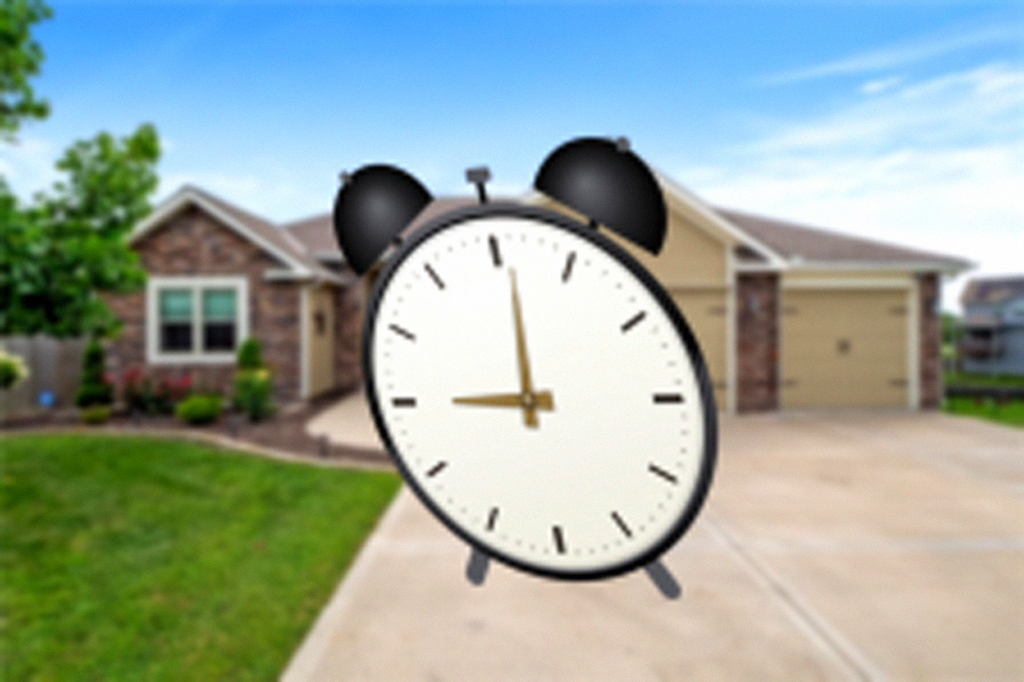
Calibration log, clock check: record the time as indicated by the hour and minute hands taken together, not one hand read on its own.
9:01
